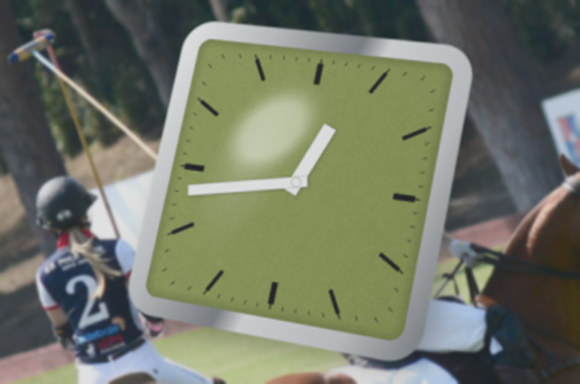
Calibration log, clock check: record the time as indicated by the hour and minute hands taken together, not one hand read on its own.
12:43
